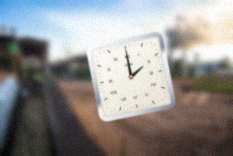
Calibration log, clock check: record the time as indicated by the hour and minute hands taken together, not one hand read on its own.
2:00
